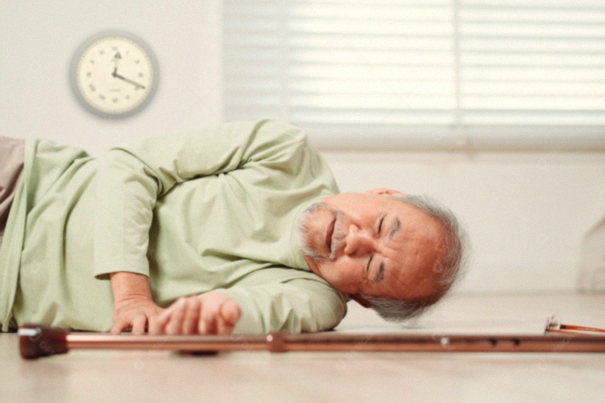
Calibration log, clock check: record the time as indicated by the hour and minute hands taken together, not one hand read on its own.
12:19
